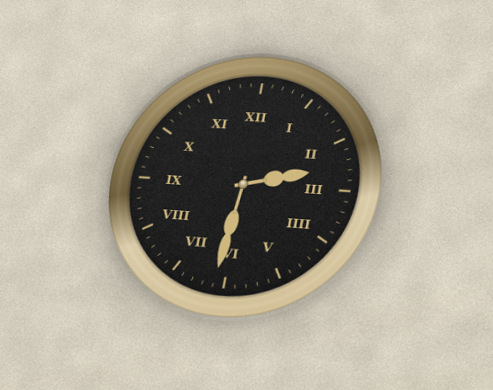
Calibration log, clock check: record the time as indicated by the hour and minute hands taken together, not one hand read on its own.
2:31
